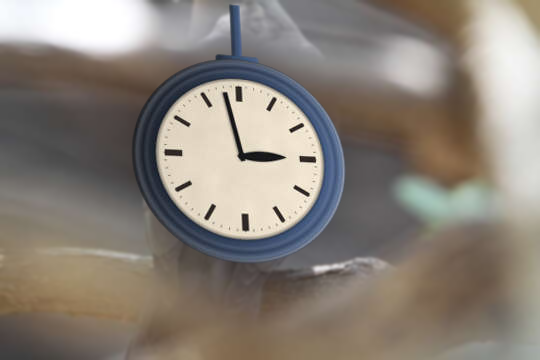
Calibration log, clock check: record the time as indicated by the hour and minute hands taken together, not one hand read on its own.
2:58
